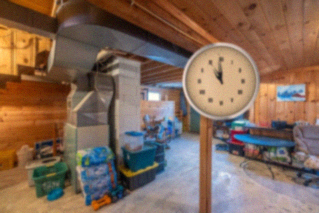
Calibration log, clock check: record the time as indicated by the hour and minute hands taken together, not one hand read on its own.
10:59
